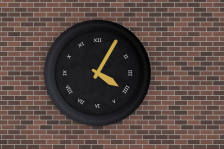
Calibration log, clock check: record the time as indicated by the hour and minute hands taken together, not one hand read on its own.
4:05
